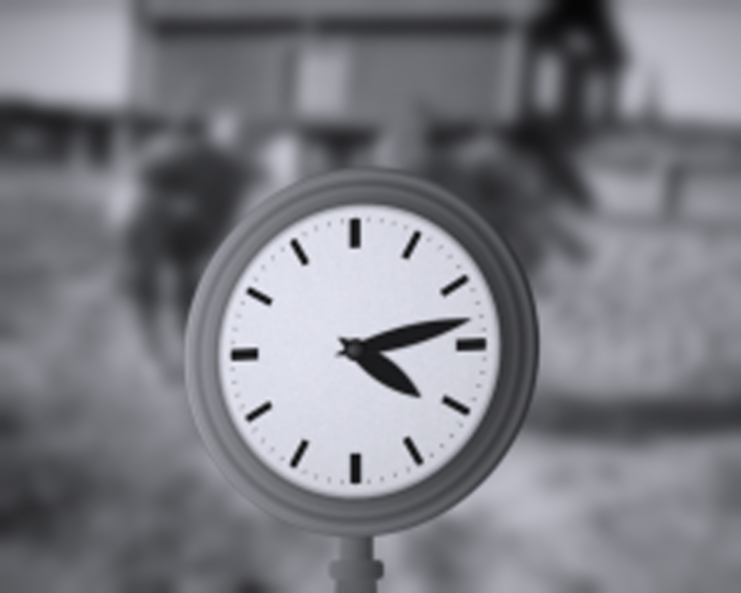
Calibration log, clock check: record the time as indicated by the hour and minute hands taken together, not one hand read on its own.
4:13
